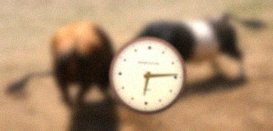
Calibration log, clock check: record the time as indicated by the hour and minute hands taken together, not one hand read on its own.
6:14
